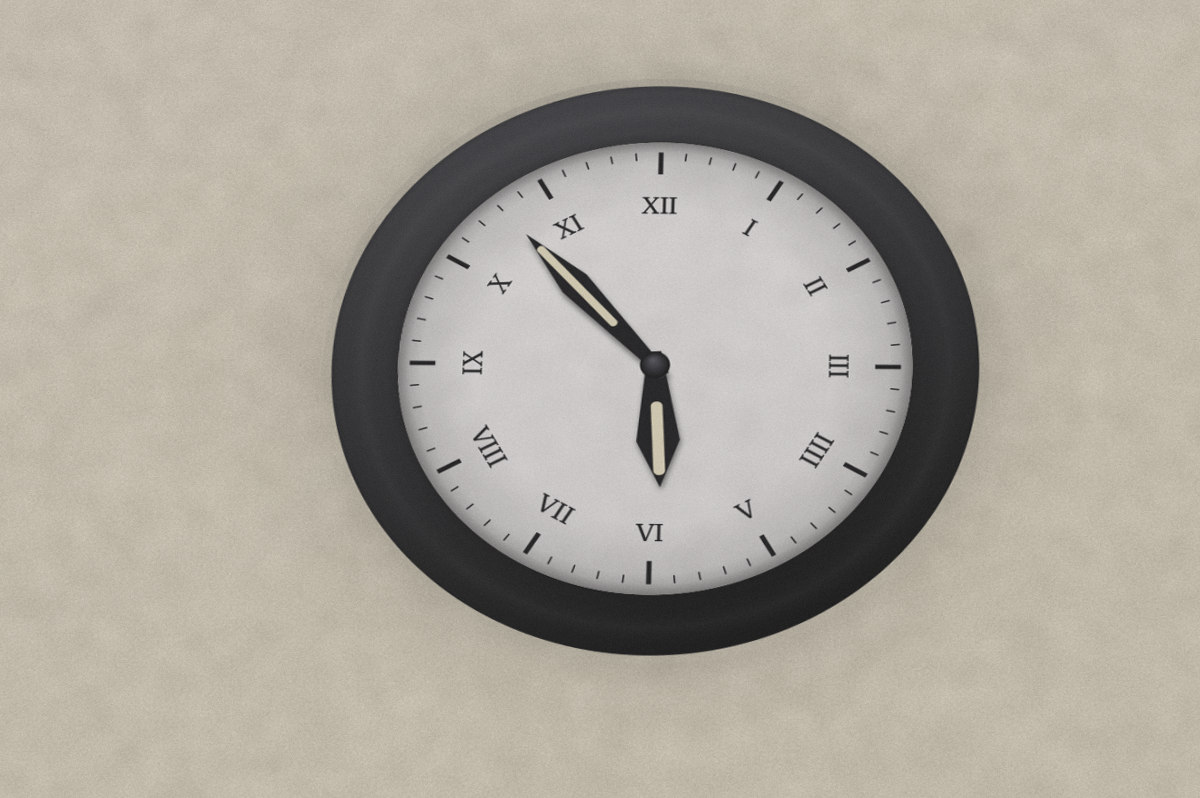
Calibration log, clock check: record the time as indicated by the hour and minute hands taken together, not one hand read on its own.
5:53
